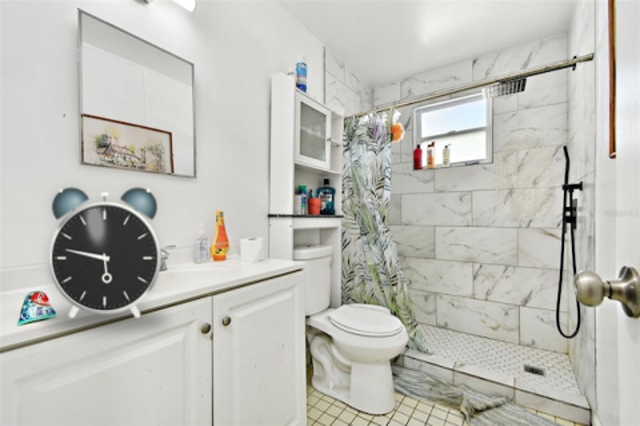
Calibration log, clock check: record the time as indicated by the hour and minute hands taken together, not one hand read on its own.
5:47
